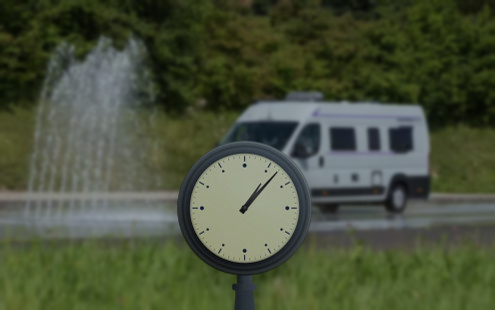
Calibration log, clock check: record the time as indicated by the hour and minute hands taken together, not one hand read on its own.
1:07
